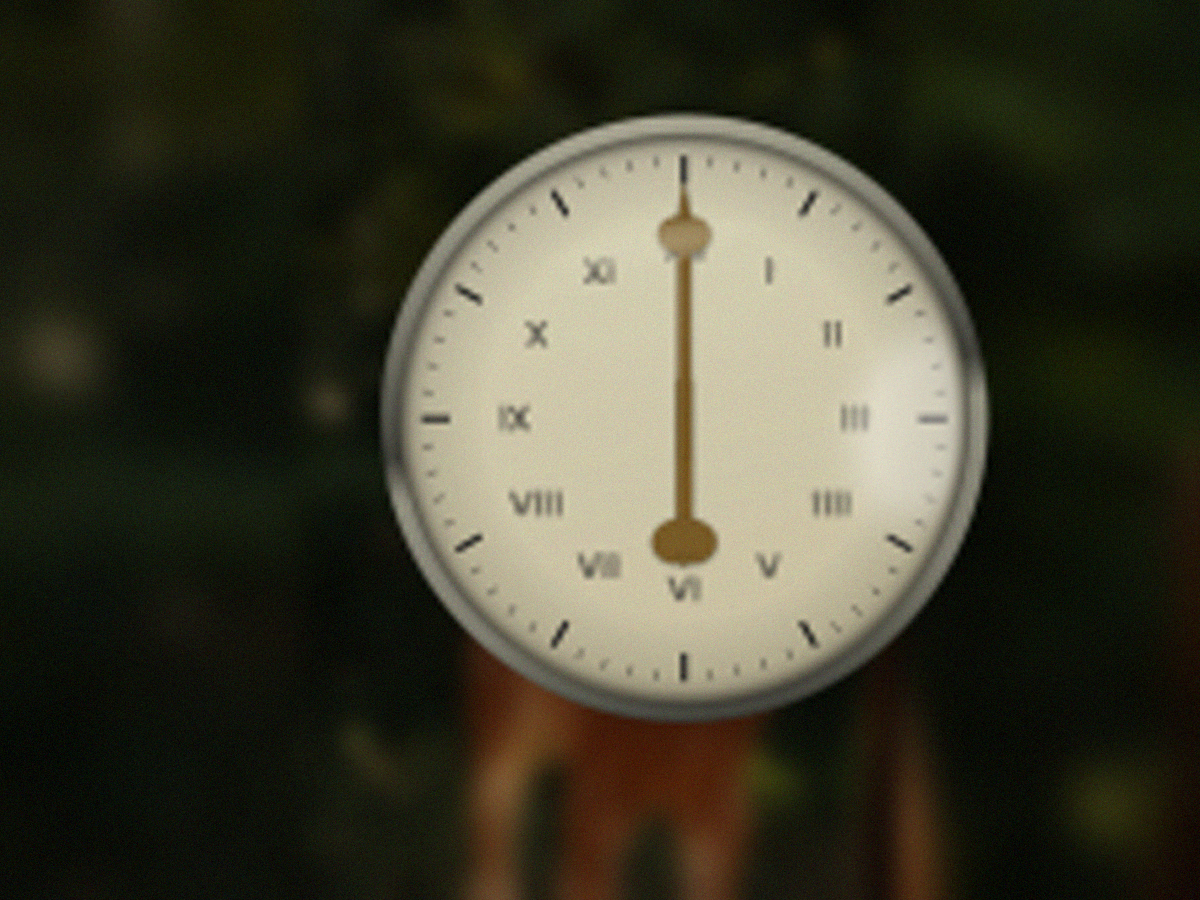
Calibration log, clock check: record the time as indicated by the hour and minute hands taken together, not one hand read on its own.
6:00
